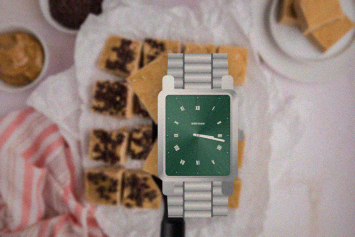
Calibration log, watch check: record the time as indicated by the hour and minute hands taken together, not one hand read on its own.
3:17
